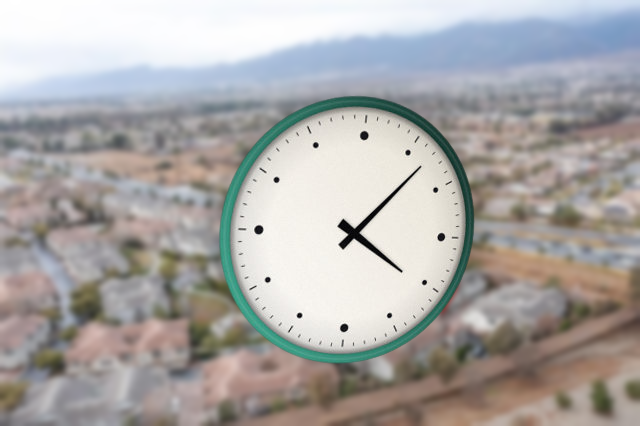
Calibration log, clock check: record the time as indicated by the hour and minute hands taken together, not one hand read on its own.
4:07
